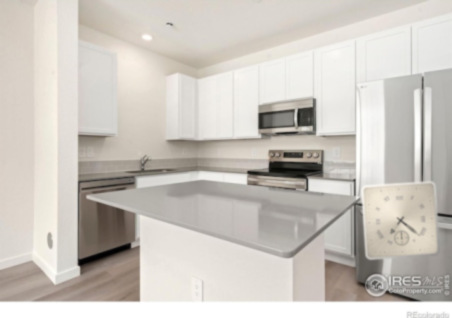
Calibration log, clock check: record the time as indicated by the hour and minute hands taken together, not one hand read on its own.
7:22
